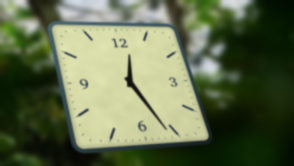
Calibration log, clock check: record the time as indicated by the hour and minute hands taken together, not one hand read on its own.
12:26
